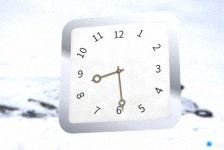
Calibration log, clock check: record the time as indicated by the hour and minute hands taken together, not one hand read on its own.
8:29
